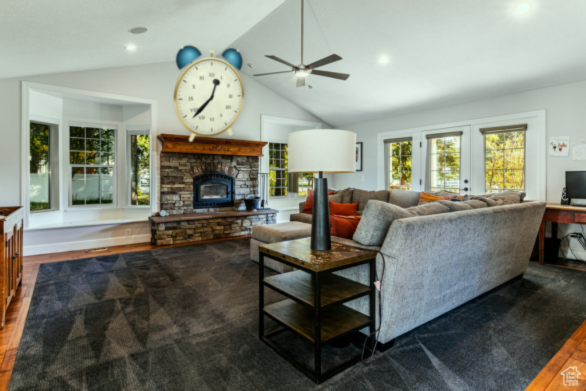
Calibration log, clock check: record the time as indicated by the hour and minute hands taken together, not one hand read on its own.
12:38
